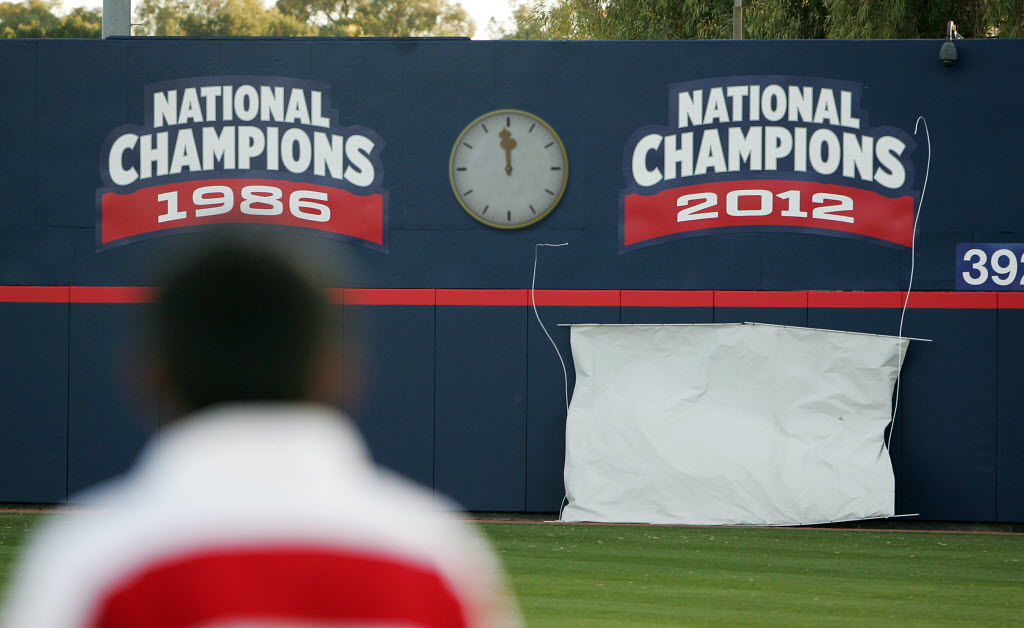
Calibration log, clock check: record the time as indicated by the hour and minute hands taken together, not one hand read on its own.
11:59
